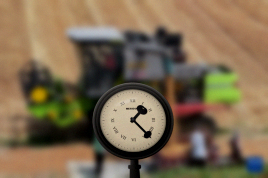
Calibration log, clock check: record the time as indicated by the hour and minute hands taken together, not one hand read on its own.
1:23
